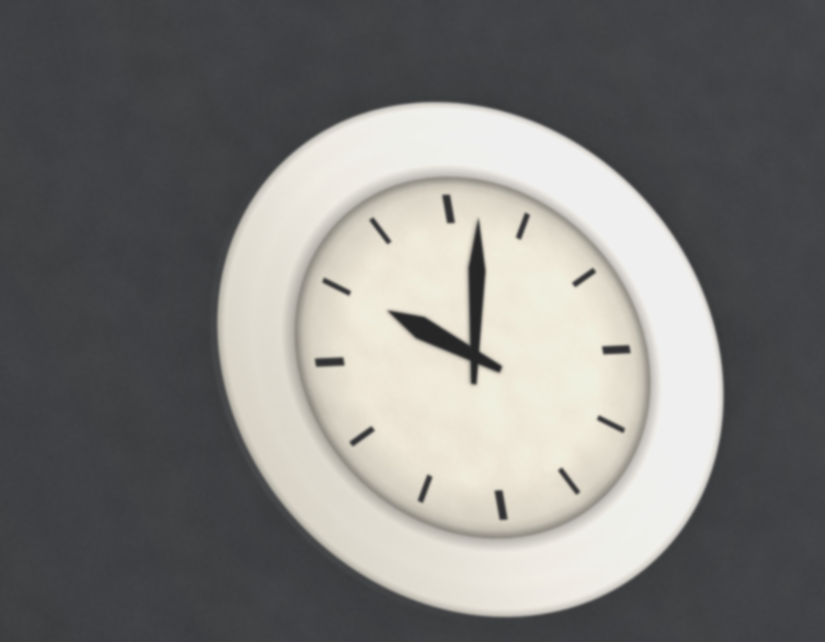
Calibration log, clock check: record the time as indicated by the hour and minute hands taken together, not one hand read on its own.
10:02
